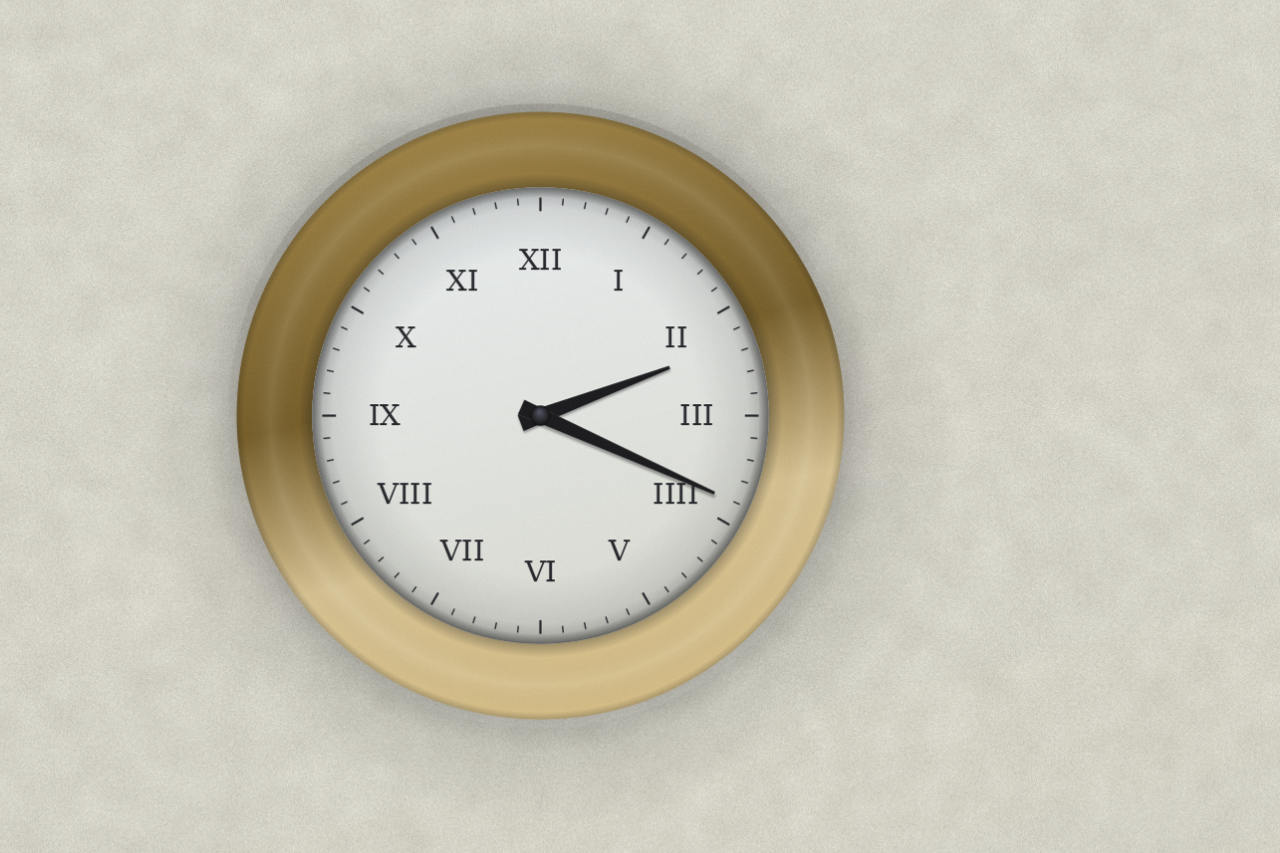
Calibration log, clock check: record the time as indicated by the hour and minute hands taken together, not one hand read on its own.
2:19
